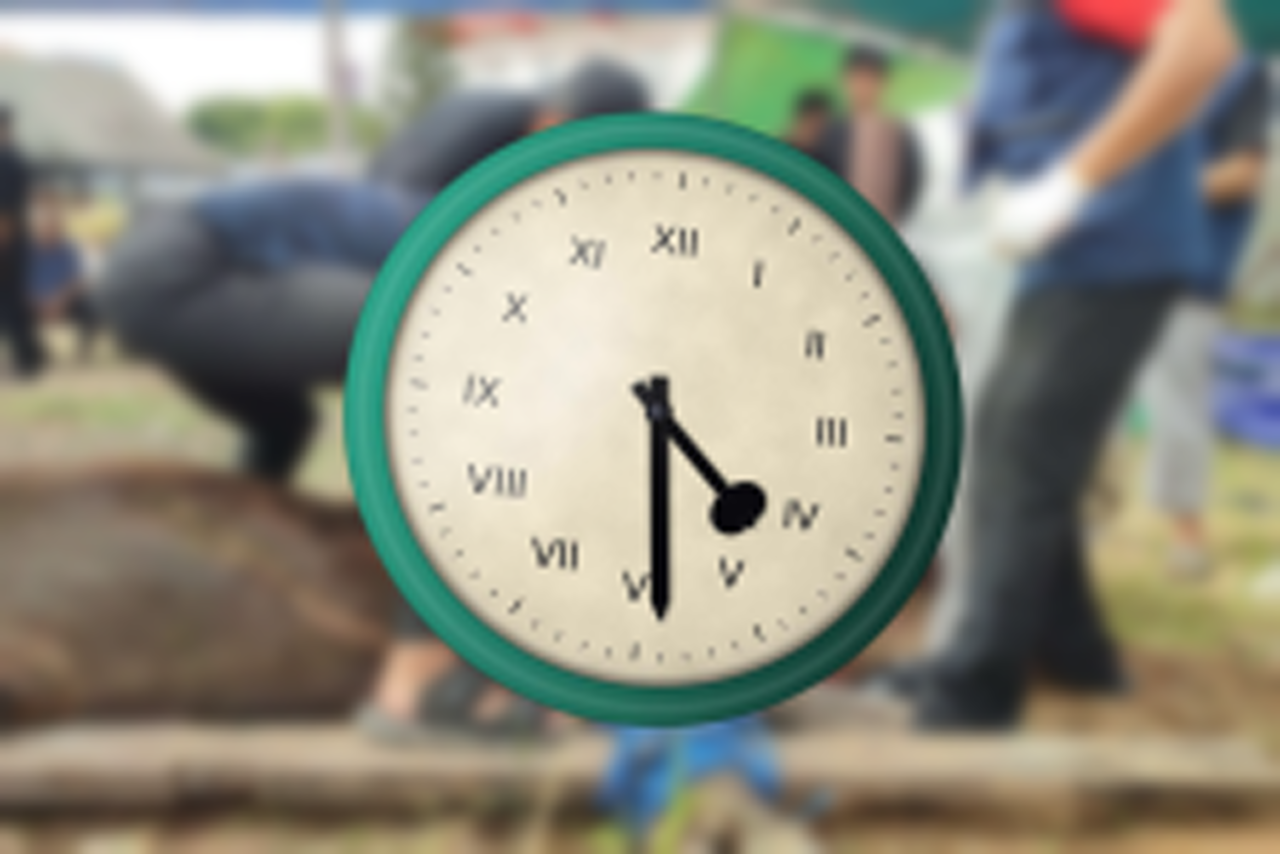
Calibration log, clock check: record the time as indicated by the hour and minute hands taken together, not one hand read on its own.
4:29
